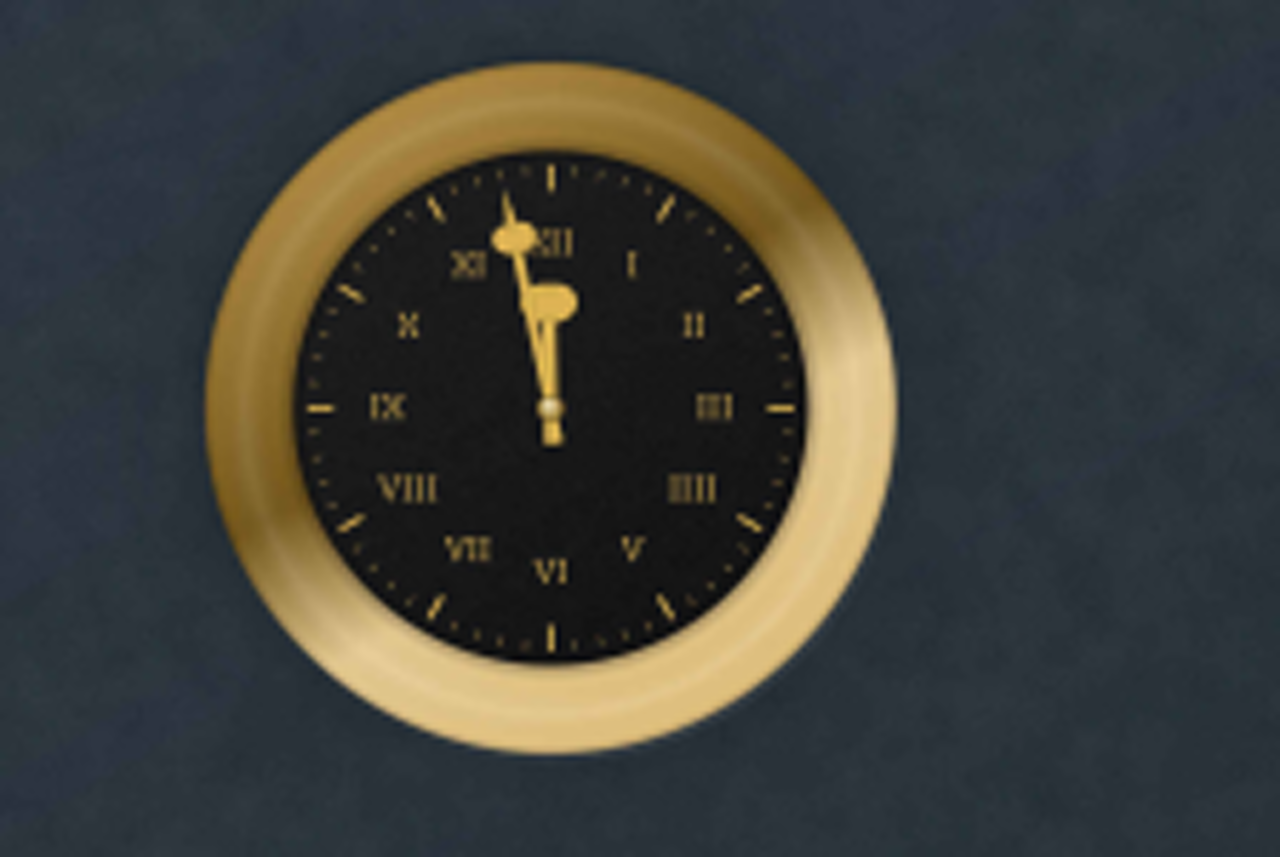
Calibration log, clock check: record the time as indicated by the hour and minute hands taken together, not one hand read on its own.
11:58
